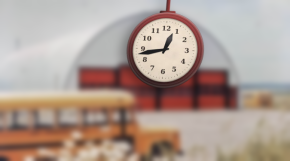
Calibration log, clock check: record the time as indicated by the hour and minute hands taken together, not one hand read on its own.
12:43
